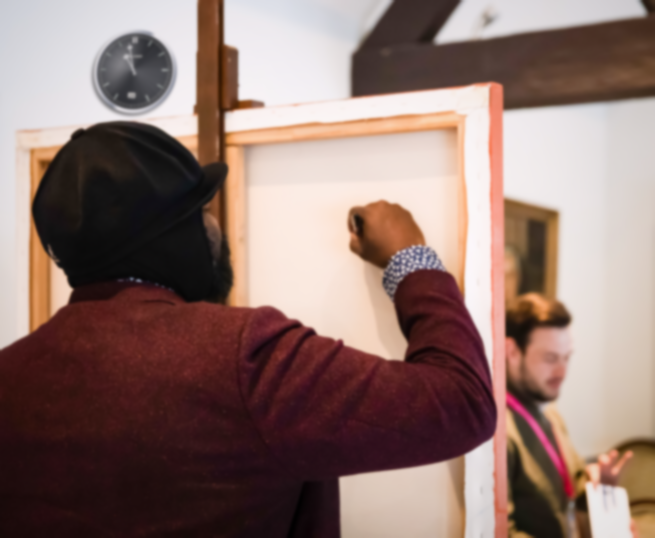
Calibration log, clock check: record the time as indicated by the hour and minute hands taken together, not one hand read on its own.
10:58
